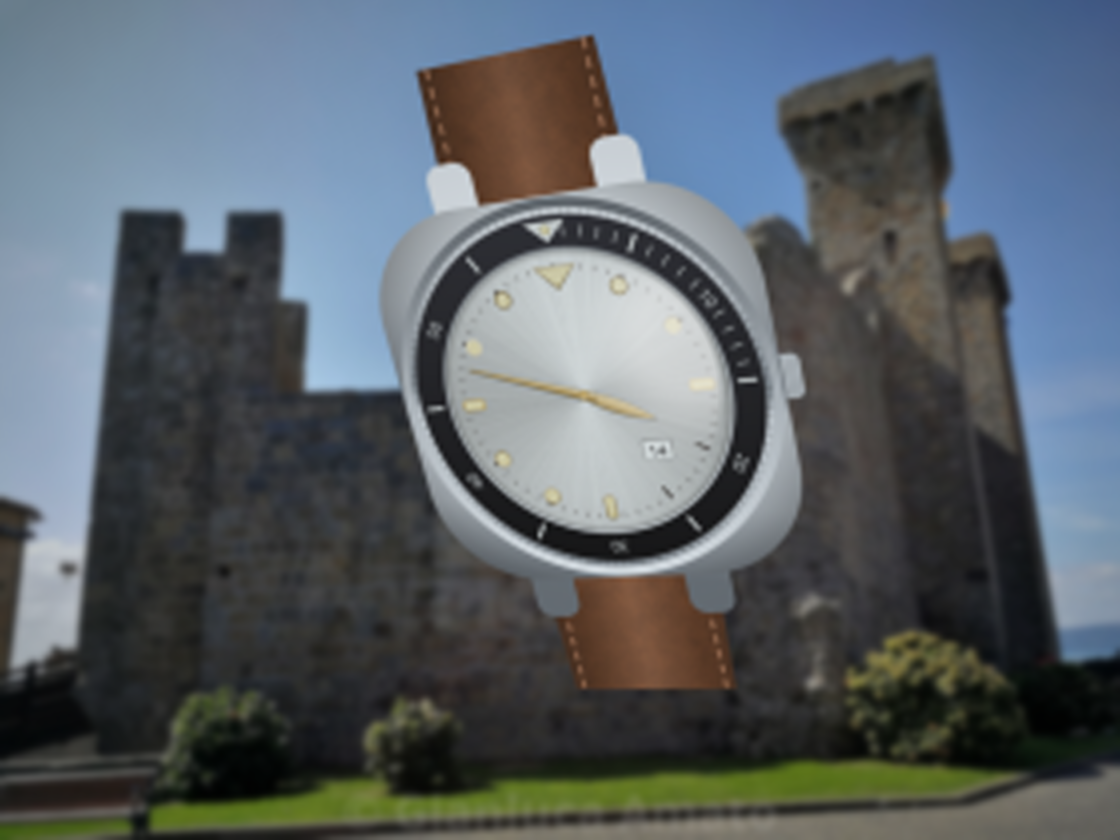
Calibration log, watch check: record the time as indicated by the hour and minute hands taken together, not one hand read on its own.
3:48
